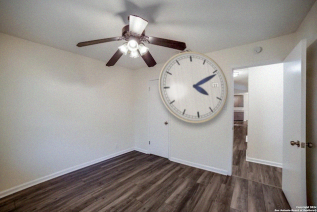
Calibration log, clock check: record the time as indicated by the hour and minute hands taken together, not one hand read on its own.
4:11
